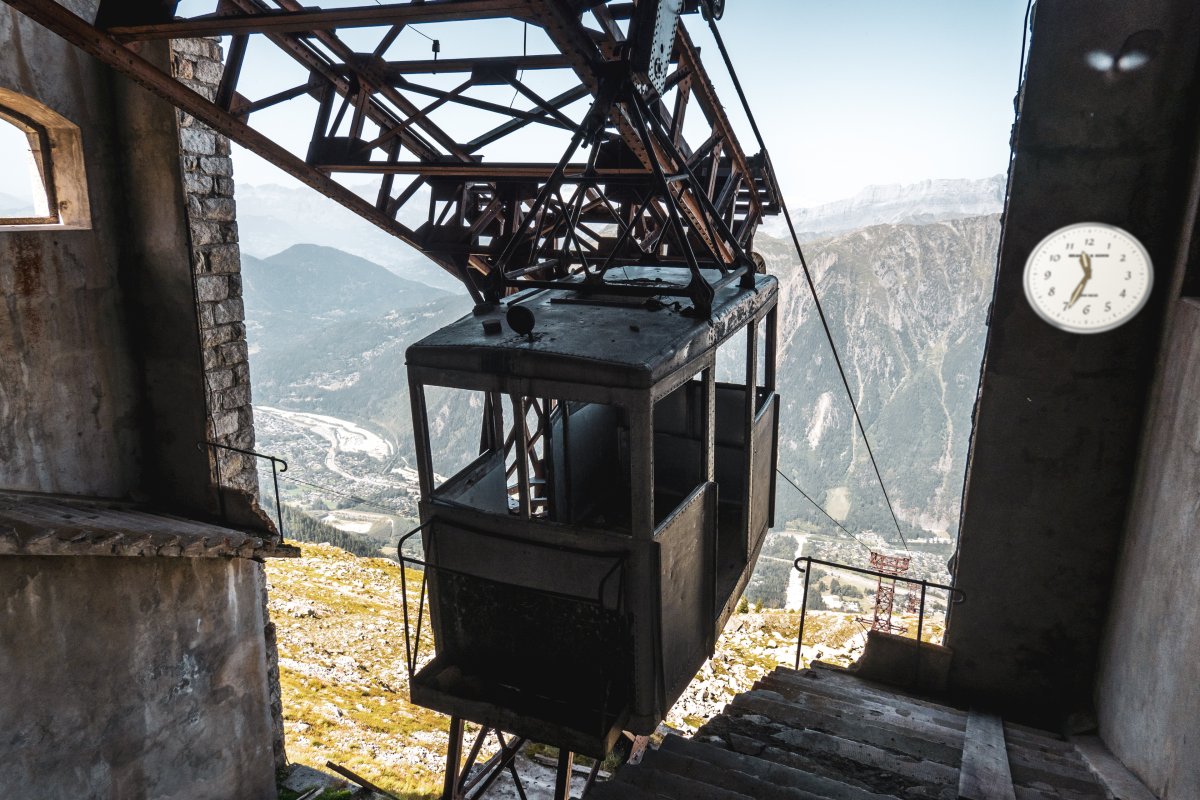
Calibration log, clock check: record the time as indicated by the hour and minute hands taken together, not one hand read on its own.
11:34
